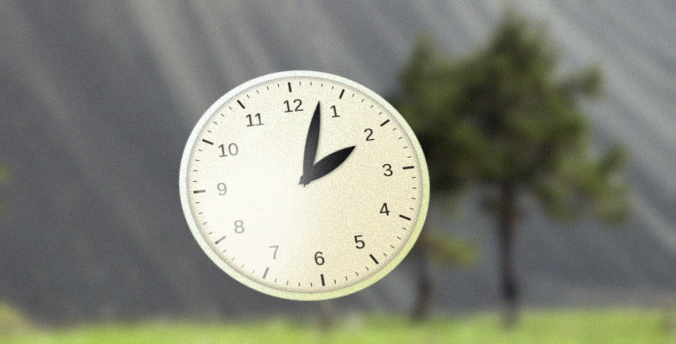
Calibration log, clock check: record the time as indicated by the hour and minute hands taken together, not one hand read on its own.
2:03
